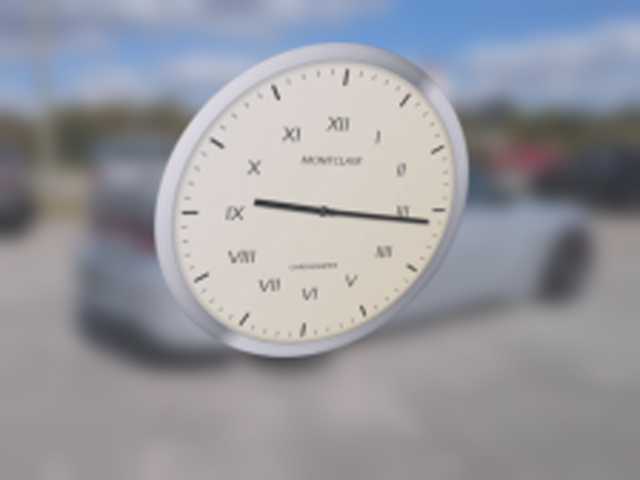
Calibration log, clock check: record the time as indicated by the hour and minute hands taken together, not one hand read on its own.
9:16
